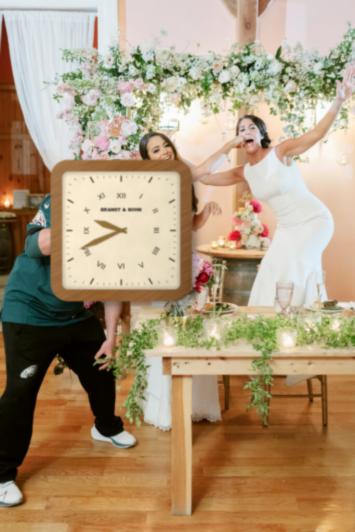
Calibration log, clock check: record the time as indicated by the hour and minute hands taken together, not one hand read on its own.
9:41
